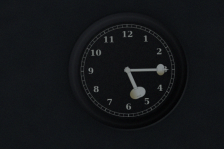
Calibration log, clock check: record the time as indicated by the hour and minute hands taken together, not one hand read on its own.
5:15
